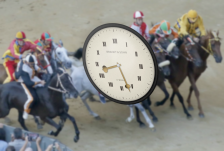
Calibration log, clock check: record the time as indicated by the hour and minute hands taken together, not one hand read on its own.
8:27
